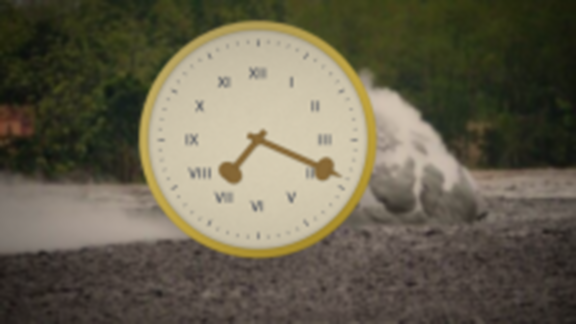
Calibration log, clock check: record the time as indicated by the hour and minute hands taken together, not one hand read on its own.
7:19
